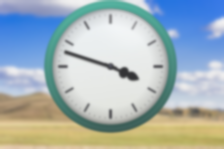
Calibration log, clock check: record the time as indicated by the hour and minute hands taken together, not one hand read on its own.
3:48
